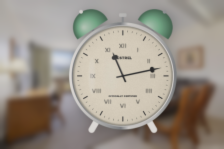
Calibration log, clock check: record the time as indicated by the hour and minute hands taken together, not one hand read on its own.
11:13
